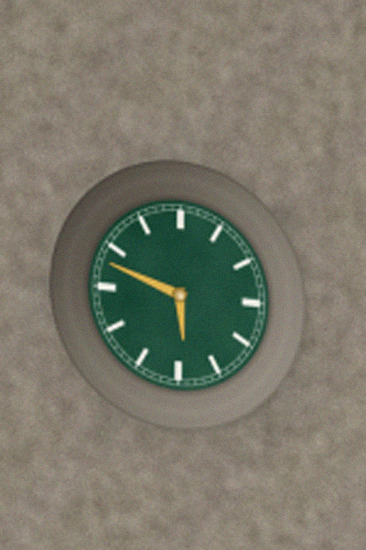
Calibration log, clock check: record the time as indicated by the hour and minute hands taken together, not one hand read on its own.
5:48
